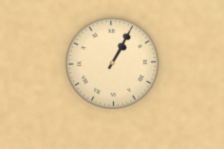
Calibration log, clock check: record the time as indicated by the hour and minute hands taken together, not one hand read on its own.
1:05
